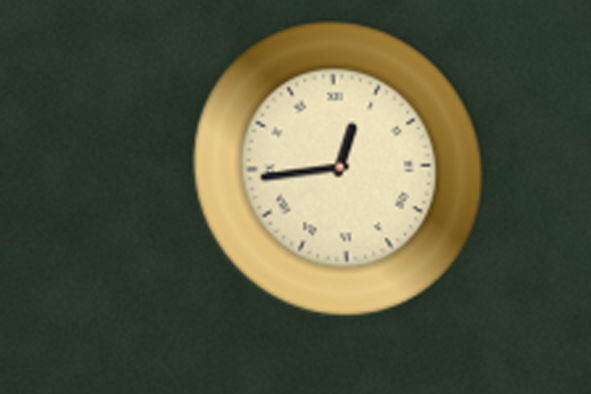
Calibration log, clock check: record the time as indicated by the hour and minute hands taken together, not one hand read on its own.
12:44
